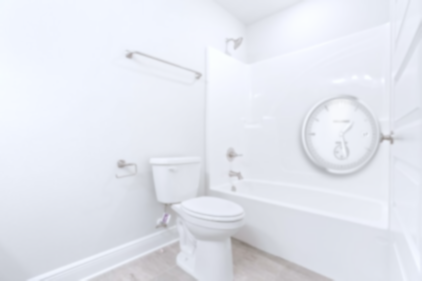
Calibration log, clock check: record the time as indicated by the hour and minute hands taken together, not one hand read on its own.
1:28
